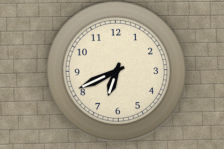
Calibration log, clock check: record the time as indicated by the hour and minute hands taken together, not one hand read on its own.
6:41
